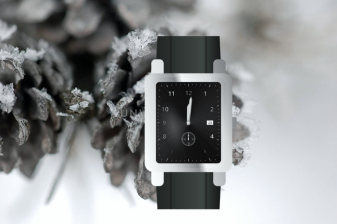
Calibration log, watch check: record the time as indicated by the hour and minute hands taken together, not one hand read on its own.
12:01
